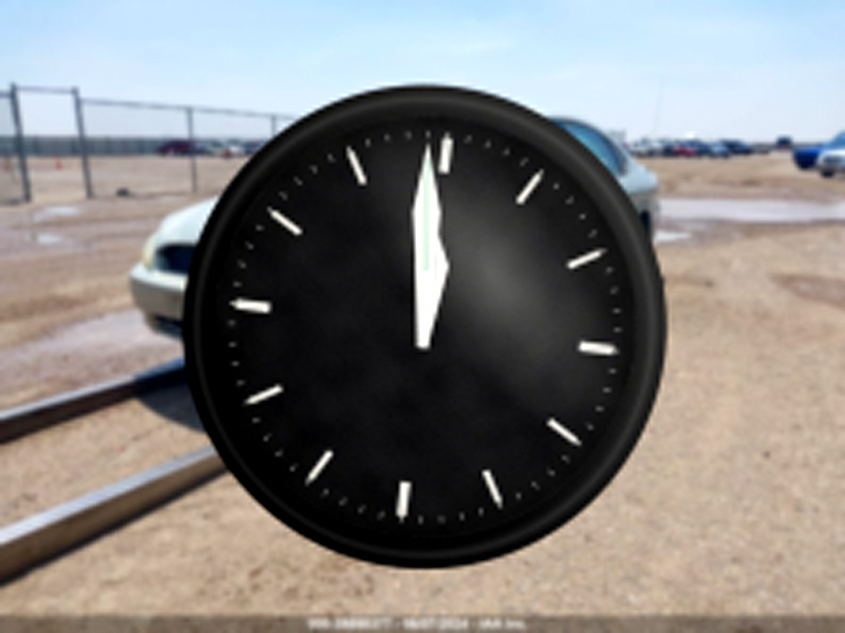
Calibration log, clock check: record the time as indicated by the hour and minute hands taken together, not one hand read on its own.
11:59
